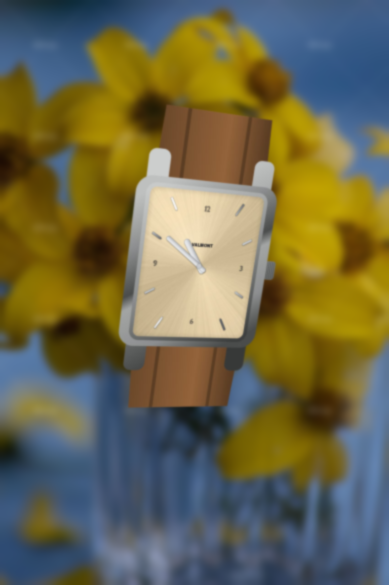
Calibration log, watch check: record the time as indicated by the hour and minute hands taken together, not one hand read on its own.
10:51
